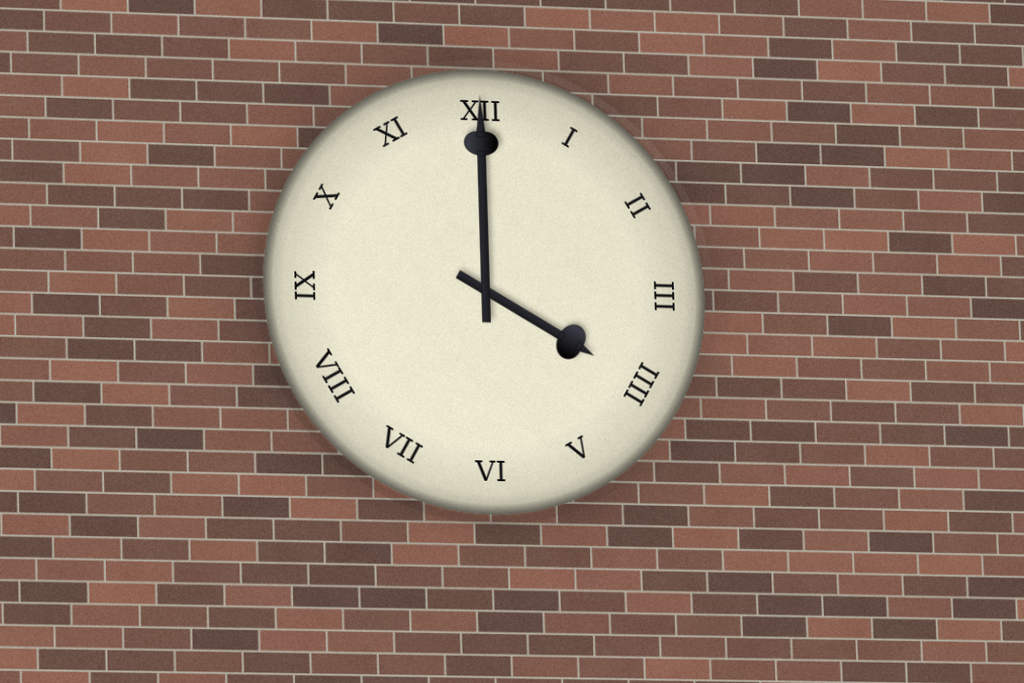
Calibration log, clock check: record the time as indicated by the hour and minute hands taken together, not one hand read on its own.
4:00
